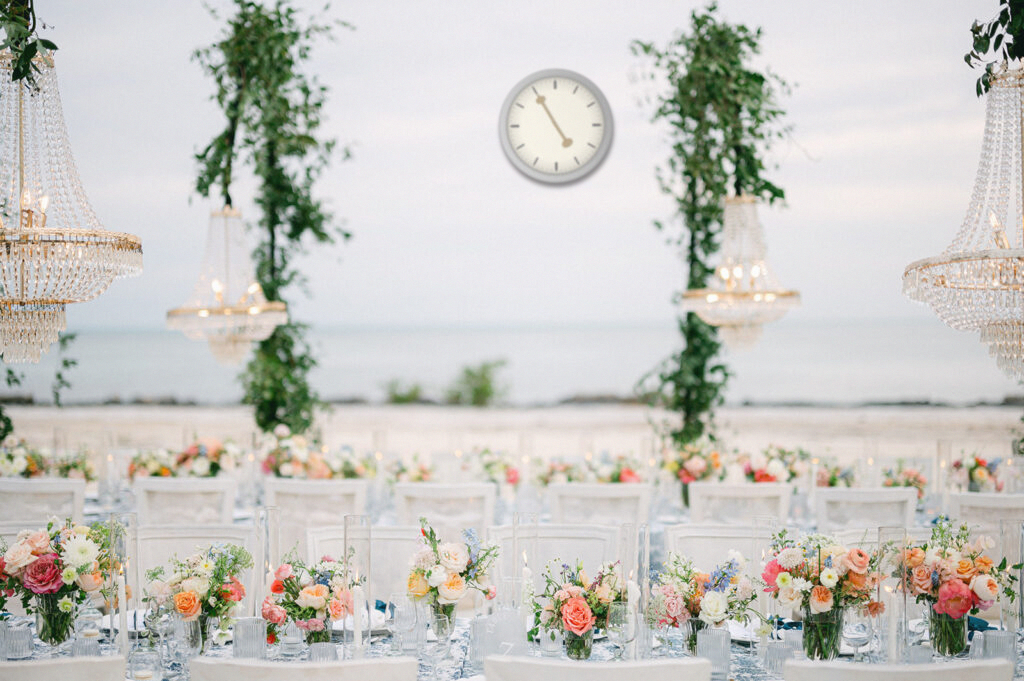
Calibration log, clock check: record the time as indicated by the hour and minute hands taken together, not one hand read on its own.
4:55
